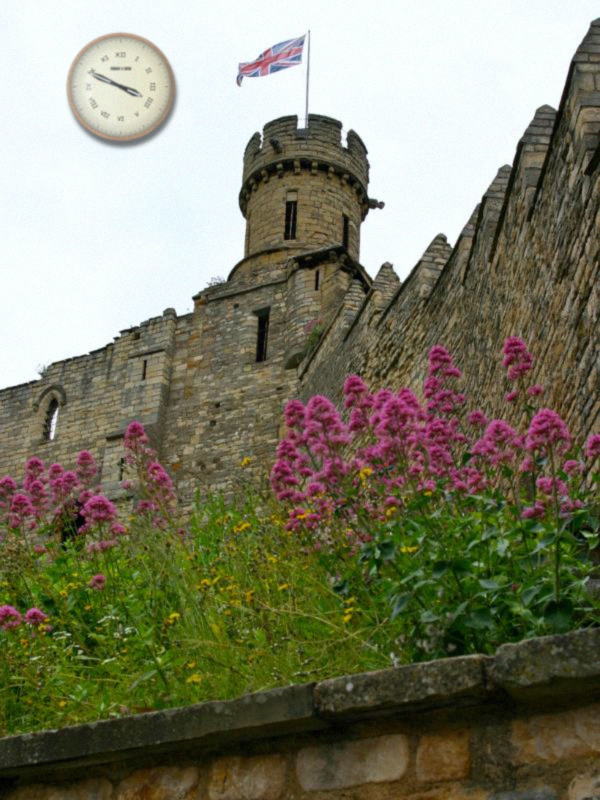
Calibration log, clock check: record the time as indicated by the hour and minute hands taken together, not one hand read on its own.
3:49
